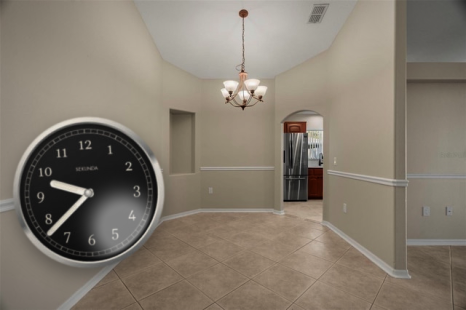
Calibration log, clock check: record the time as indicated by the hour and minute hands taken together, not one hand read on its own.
9:38
